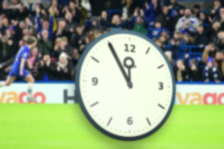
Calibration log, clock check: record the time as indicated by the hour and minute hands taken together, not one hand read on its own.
11:55
